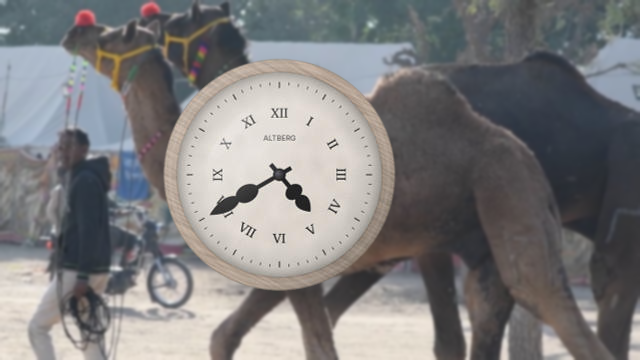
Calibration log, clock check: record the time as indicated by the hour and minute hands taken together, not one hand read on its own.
4:40
